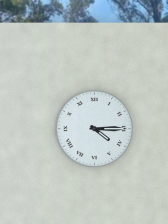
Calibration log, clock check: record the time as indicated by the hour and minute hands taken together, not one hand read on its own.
4:15
